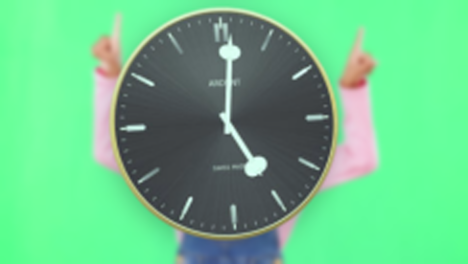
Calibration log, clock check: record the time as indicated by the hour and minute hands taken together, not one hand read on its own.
5:01
